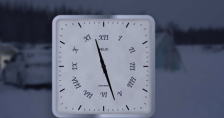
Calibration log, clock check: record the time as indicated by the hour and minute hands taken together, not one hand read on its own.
11:27
